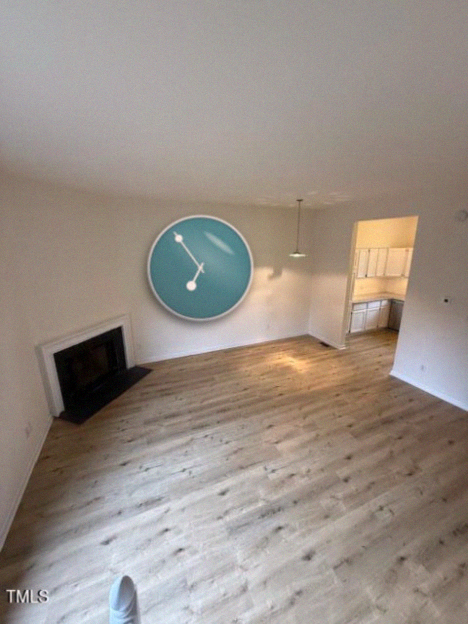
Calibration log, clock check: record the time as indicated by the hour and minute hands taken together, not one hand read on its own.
6:54
